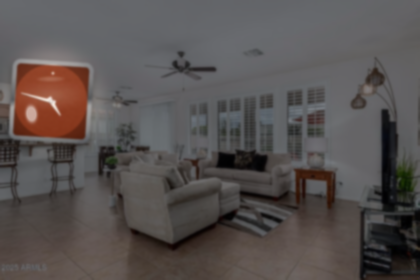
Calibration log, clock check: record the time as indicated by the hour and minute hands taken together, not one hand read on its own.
4:47
